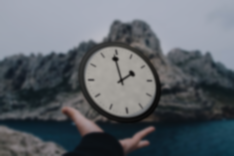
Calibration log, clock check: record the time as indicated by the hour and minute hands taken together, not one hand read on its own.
1:59
